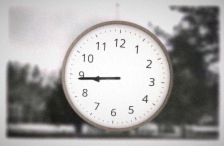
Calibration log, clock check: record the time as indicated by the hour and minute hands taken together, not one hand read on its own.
8:44
